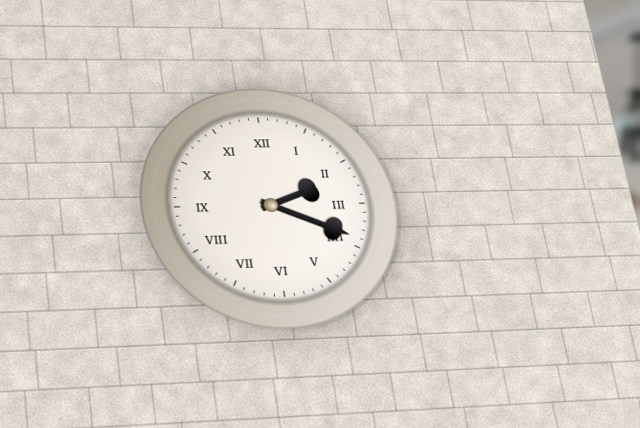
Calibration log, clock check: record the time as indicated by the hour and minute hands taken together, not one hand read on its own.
2:19
